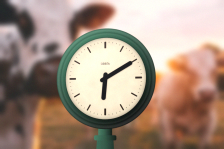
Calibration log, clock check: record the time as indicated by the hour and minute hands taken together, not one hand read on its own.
6:10
